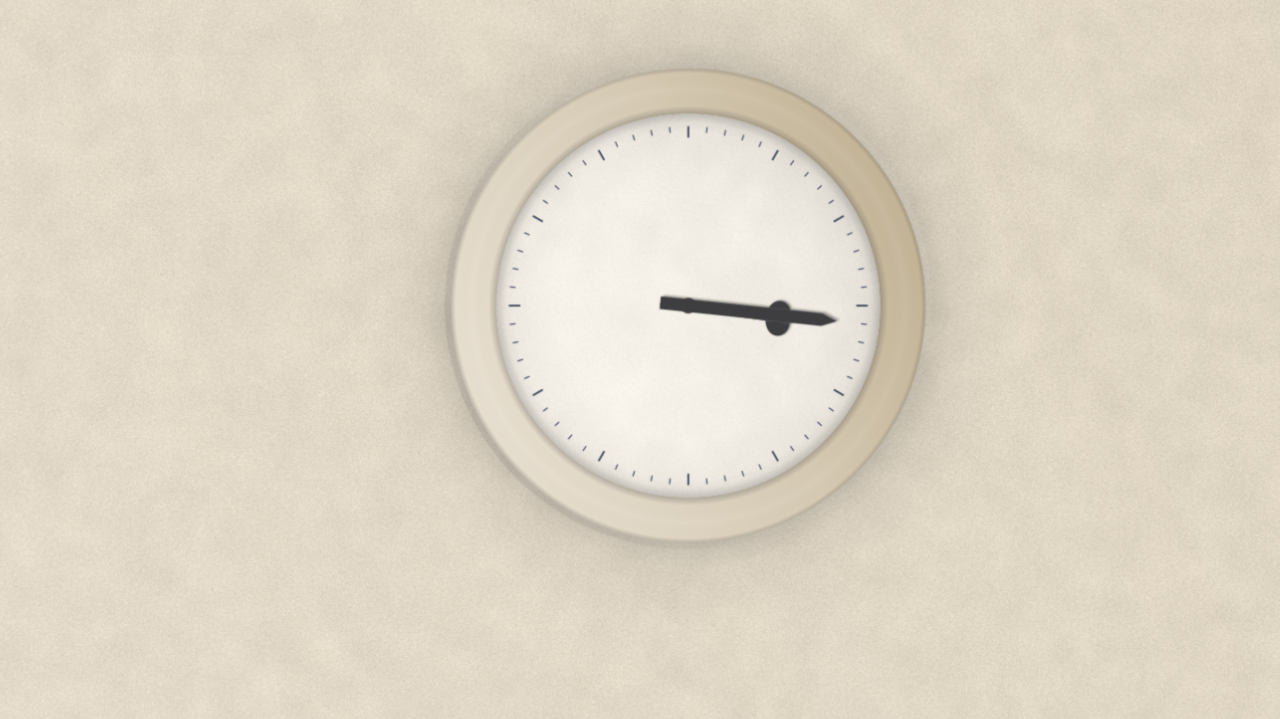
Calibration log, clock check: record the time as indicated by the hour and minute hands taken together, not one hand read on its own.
3:16
